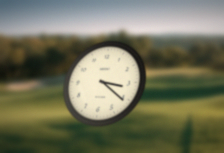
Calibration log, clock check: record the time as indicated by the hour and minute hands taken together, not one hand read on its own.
3:21
